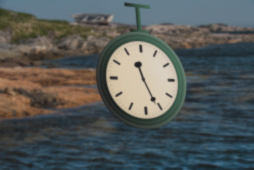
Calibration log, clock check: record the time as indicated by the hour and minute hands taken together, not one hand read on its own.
11:26
